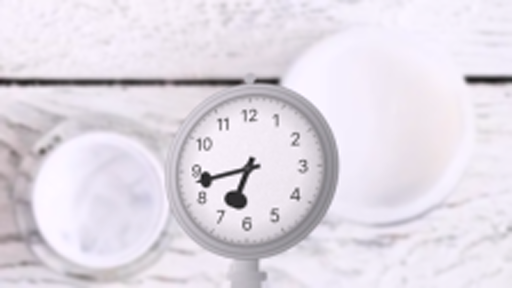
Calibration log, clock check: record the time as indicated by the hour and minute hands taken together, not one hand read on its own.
6:43
